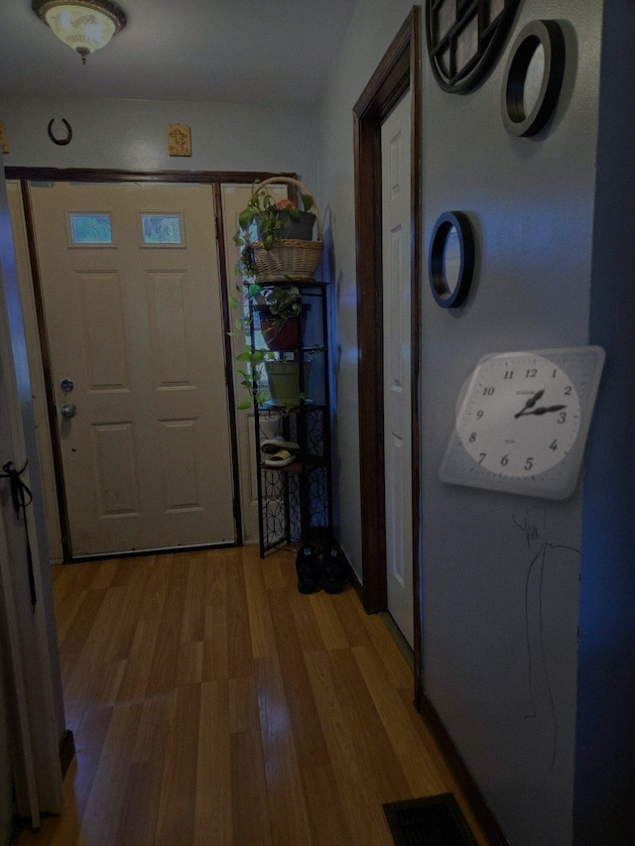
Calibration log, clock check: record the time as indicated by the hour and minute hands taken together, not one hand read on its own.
1:13
